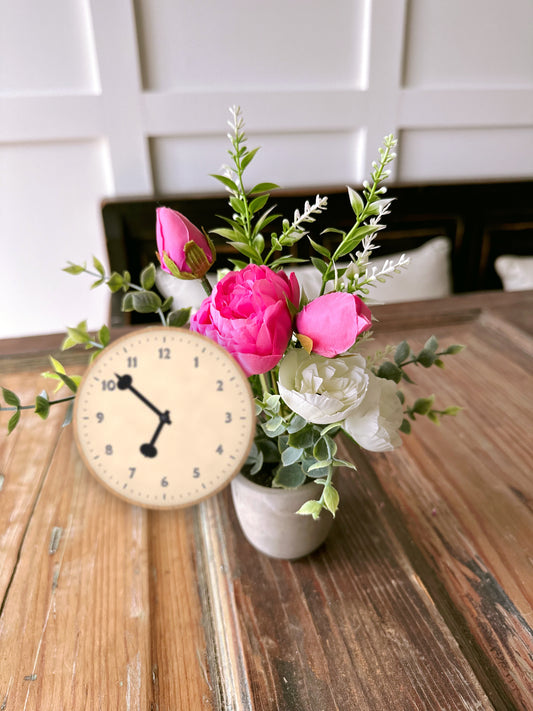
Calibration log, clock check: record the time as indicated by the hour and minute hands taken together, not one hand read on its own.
6:52
